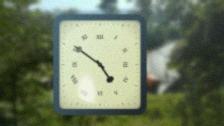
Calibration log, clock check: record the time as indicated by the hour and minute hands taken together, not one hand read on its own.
4:51
